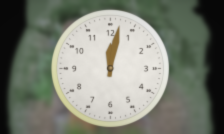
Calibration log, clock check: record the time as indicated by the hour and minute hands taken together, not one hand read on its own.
12:02
